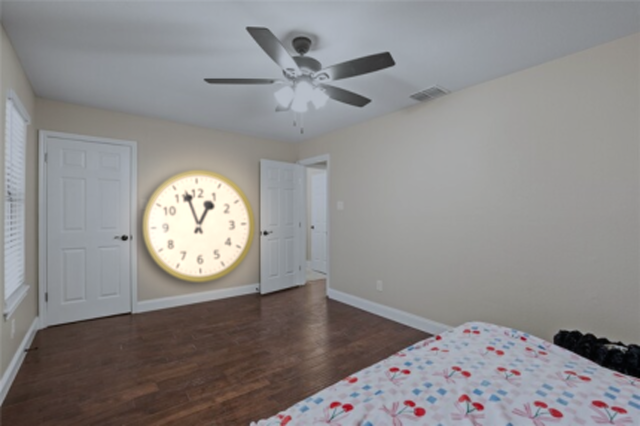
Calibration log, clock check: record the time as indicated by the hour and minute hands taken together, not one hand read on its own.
12:57
